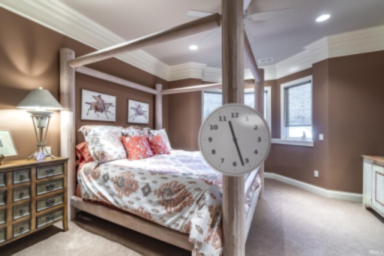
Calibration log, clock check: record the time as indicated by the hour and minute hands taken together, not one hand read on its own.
11:27
